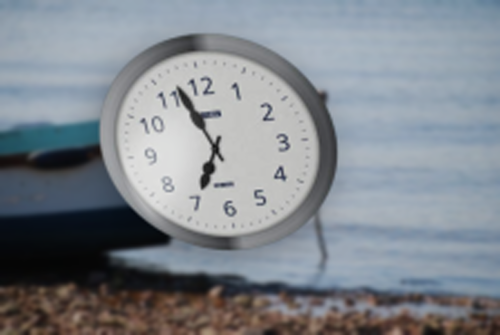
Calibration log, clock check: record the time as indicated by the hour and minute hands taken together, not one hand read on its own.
6:57
